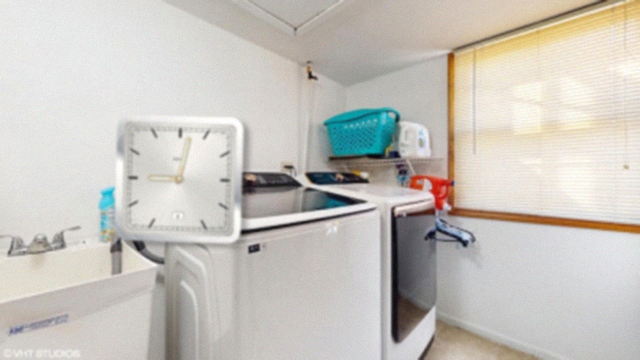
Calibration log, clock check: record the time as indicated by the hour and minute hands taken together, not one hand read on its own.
9:02
